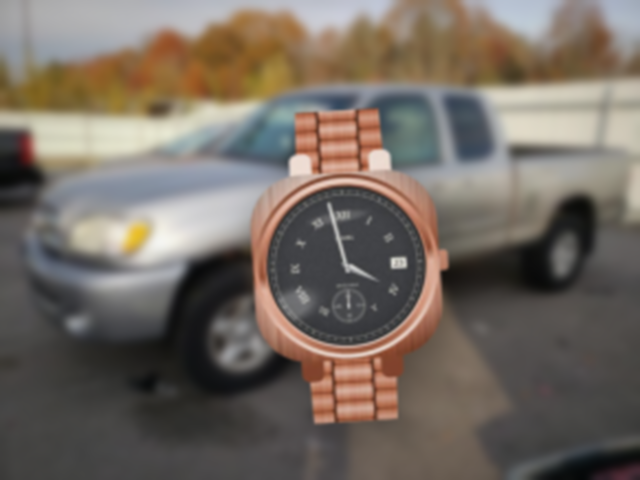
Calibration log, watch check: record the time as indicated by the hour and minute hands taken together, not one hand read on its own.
3:58
